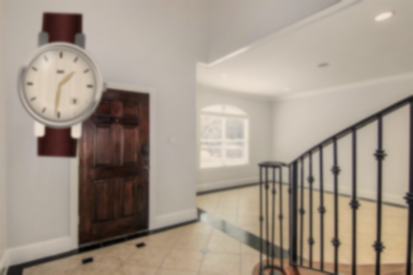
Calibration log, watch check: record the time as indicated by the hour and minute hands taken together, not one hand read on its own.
1:31
